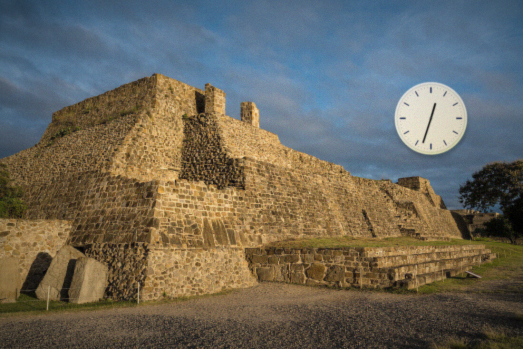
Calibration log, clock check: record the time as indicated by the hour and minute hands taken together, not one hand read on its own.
12:33
